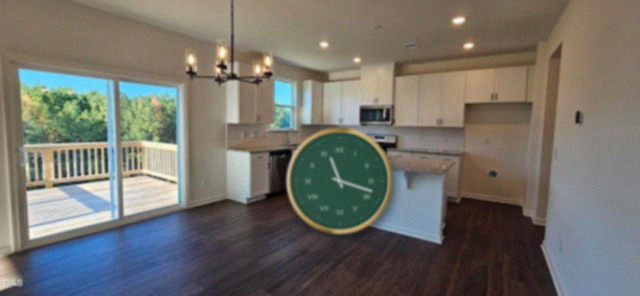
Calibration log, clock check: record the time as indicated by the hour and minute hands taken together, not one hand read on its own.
11:18
